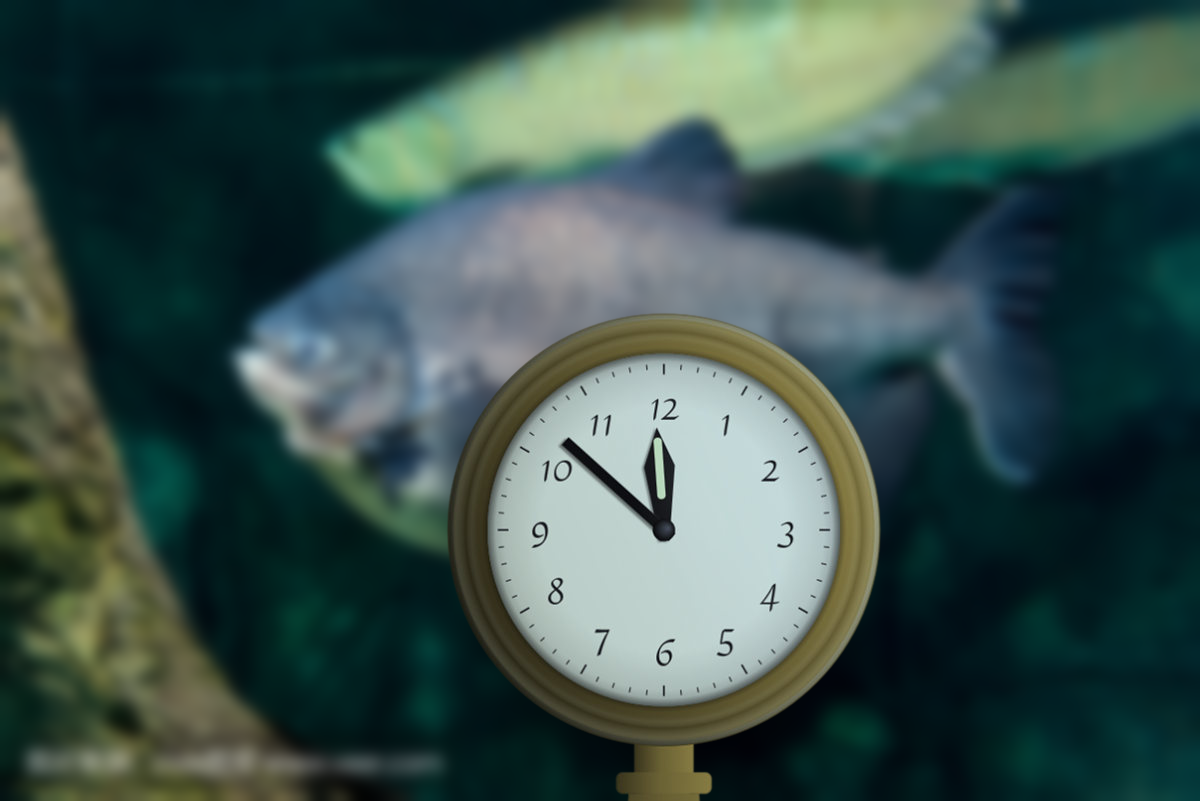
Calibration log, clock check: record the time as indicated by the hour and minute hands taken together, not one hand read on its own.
11:52
